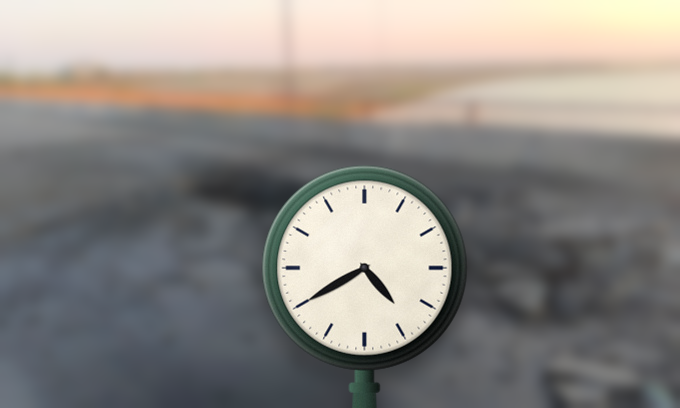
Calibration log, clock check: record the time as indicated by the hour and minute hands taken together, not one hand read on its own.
4:40
